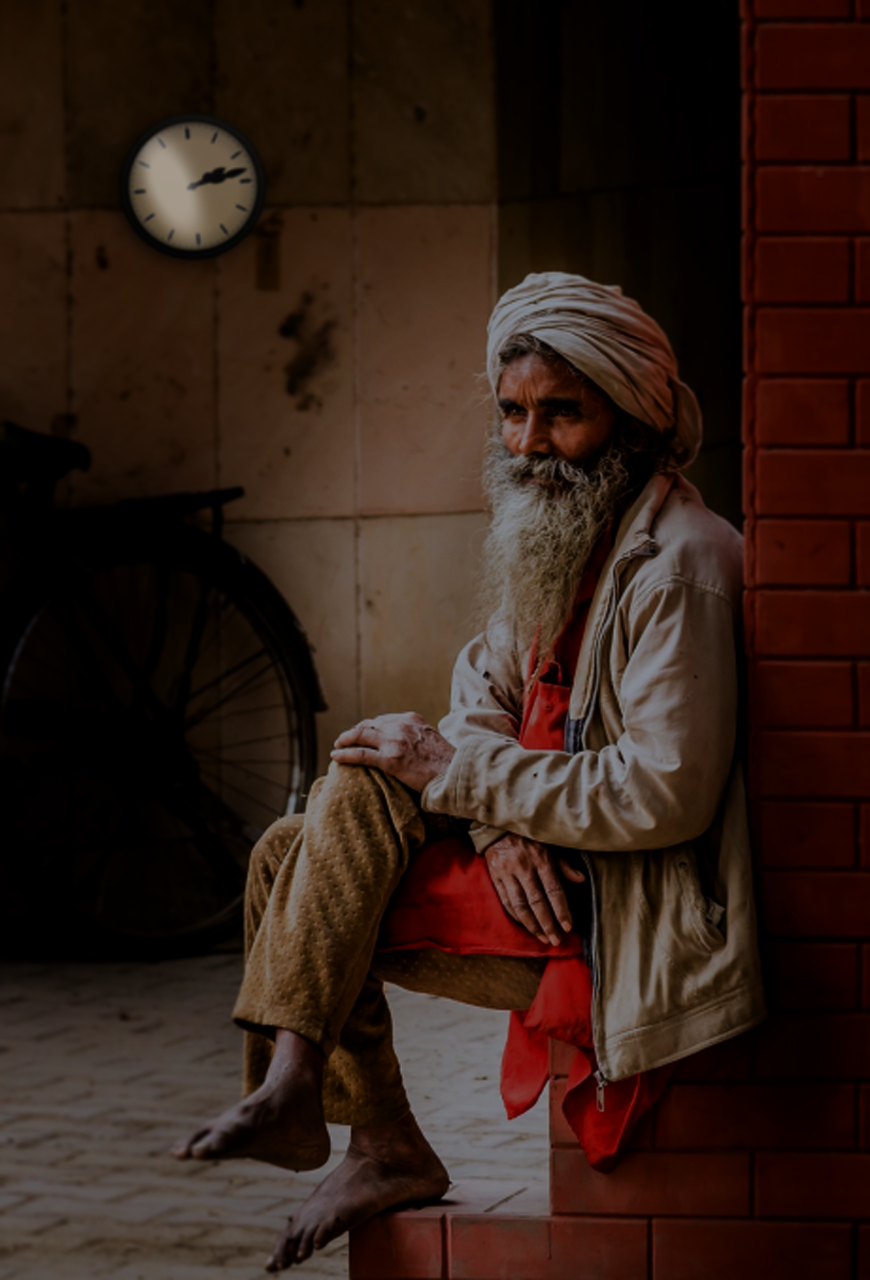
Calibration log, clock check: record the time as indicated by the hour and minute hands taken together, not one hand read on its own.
2:13
